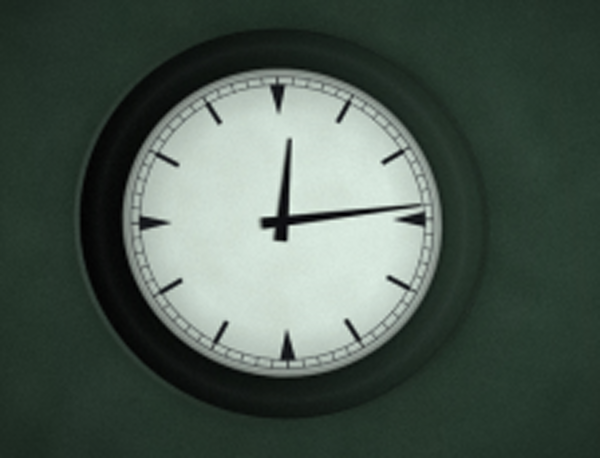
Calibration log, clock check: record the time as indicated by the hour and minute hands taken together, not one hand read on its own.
12:14
